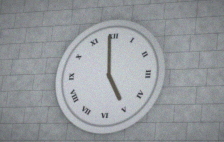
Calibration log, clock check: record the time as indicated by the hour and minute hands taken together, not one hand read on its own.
4:59
